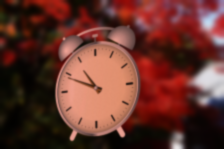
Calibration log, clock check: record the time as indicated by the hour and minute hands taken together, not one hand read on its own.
10:49
